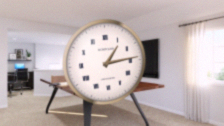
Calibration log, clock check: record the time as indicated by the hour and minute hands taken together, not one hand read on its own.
1:14
